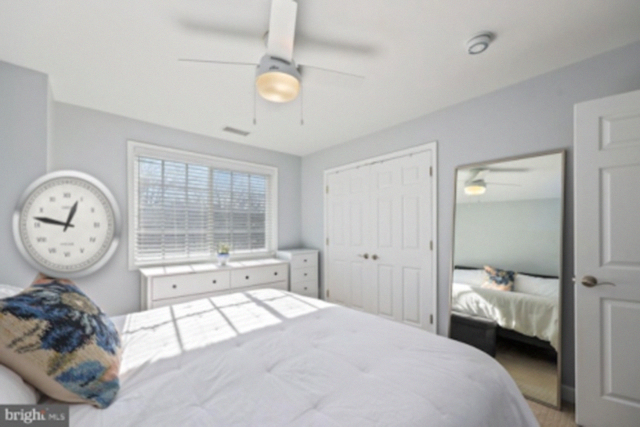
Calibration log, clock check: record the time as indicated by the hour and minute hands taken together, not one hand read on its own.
12:47
